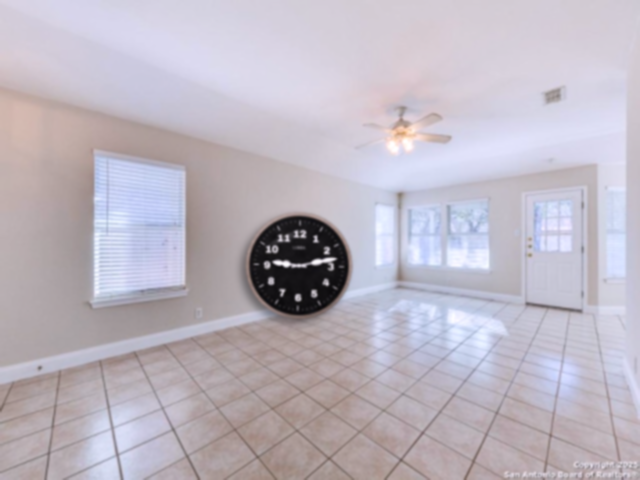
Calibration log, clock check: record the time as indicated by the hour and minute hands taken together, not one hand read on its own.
9:13
